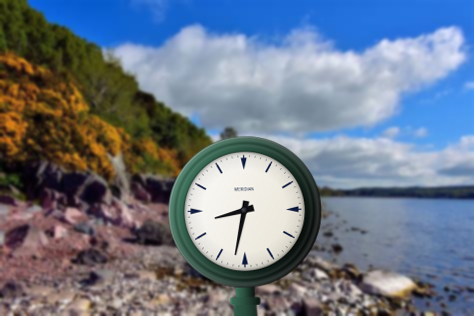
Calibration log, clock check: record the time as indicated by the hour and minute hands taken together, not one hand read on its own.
8:32
